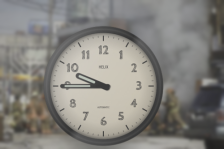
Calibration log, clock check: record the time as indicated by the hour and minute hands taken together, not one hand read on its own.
9:45
